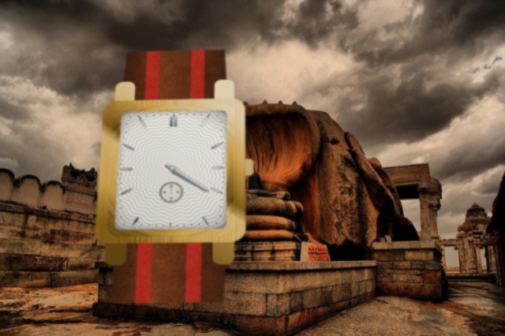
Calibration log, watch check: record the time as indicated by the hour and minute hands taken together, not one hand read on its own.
4:21
